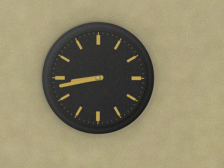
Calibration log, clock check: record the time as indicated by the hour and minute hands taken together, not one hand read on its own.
8:43
